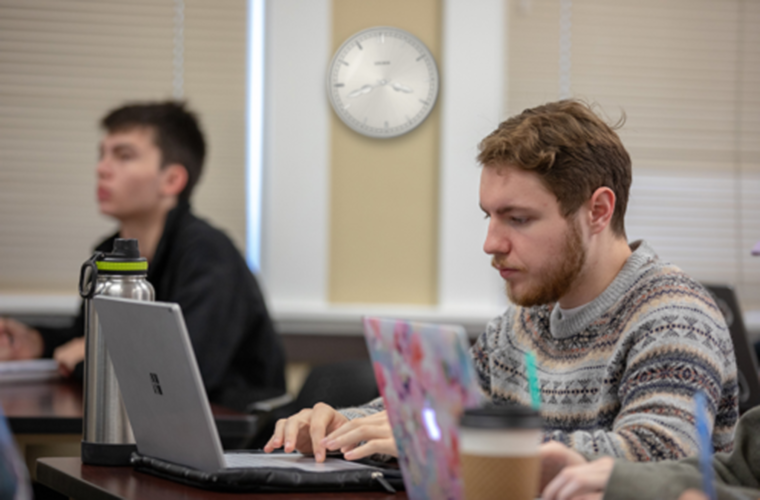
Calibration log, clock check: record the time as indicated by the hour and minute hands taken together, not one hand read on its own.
3:42
